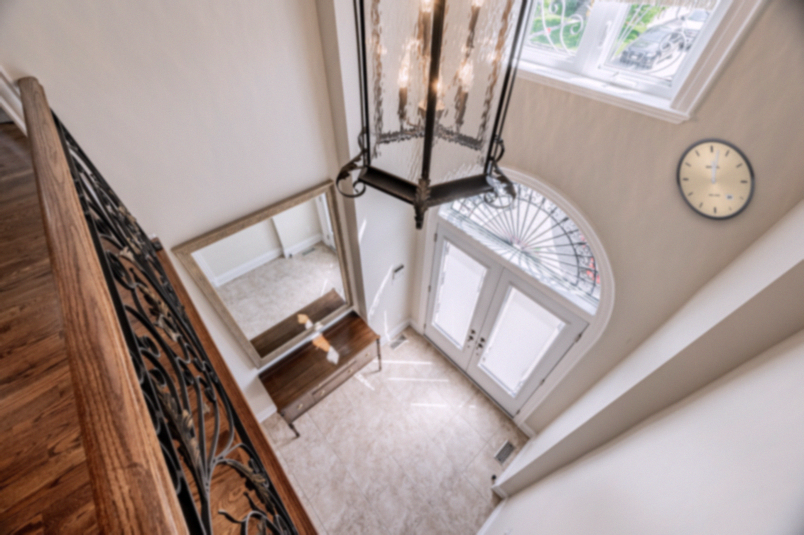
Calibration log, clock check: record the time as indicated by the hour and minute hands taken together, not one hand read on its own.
12:02
